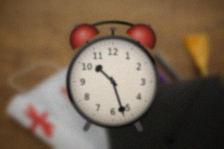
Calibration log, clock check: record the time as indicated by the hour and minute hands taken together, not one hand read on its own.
10:27
